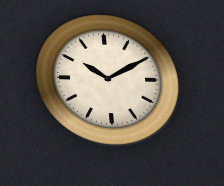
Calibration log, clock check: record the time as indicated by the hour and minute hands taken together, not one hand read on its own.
10:10
